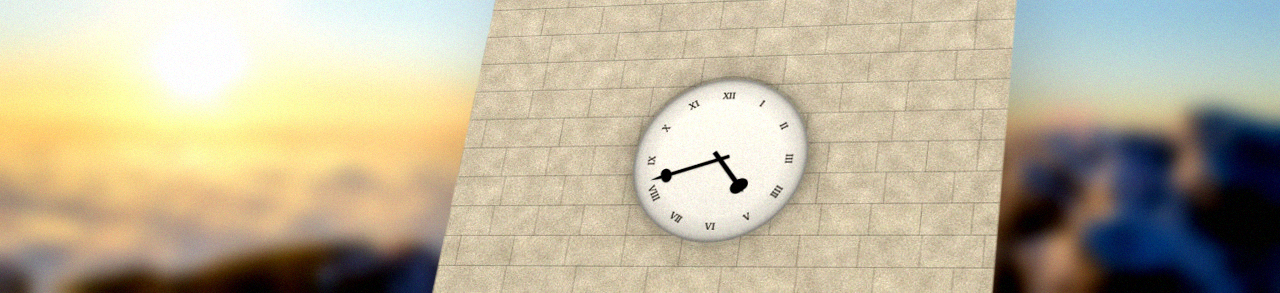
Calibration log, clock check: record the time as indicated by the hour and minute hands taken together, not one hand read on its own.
4:42
